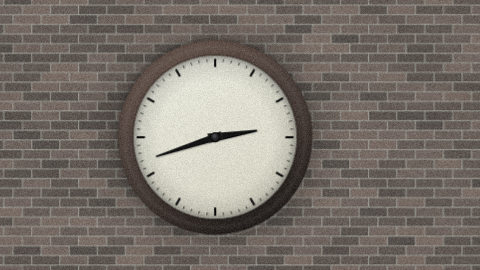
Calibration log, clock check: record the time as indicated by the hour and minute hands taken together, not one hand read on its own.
2:42
